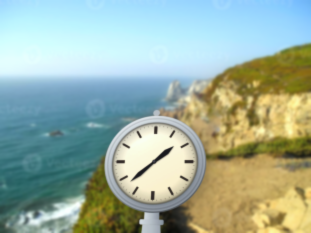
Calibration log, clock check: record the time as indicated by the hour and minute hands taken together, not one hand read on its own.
1:38
